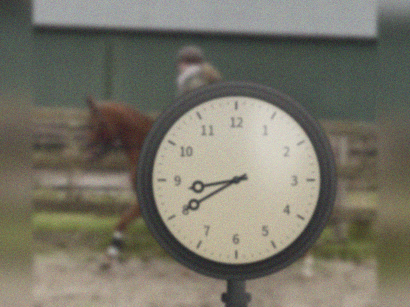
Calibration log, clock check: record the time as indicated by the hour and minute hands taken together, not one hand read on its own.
8:40
